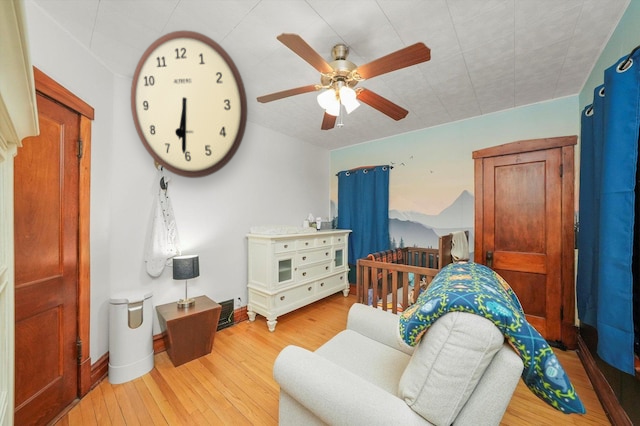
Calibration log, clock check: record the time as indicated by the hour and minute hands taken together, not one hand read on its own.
6:31
